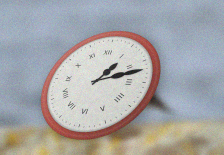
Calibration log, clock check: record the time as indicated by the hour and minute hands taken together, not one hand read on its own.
1:12
